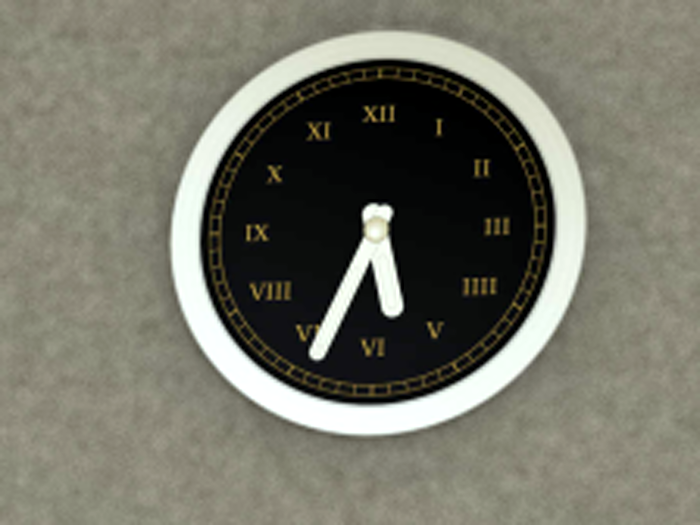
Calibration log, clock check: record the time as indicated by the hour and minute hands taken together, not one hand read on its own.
5:34
